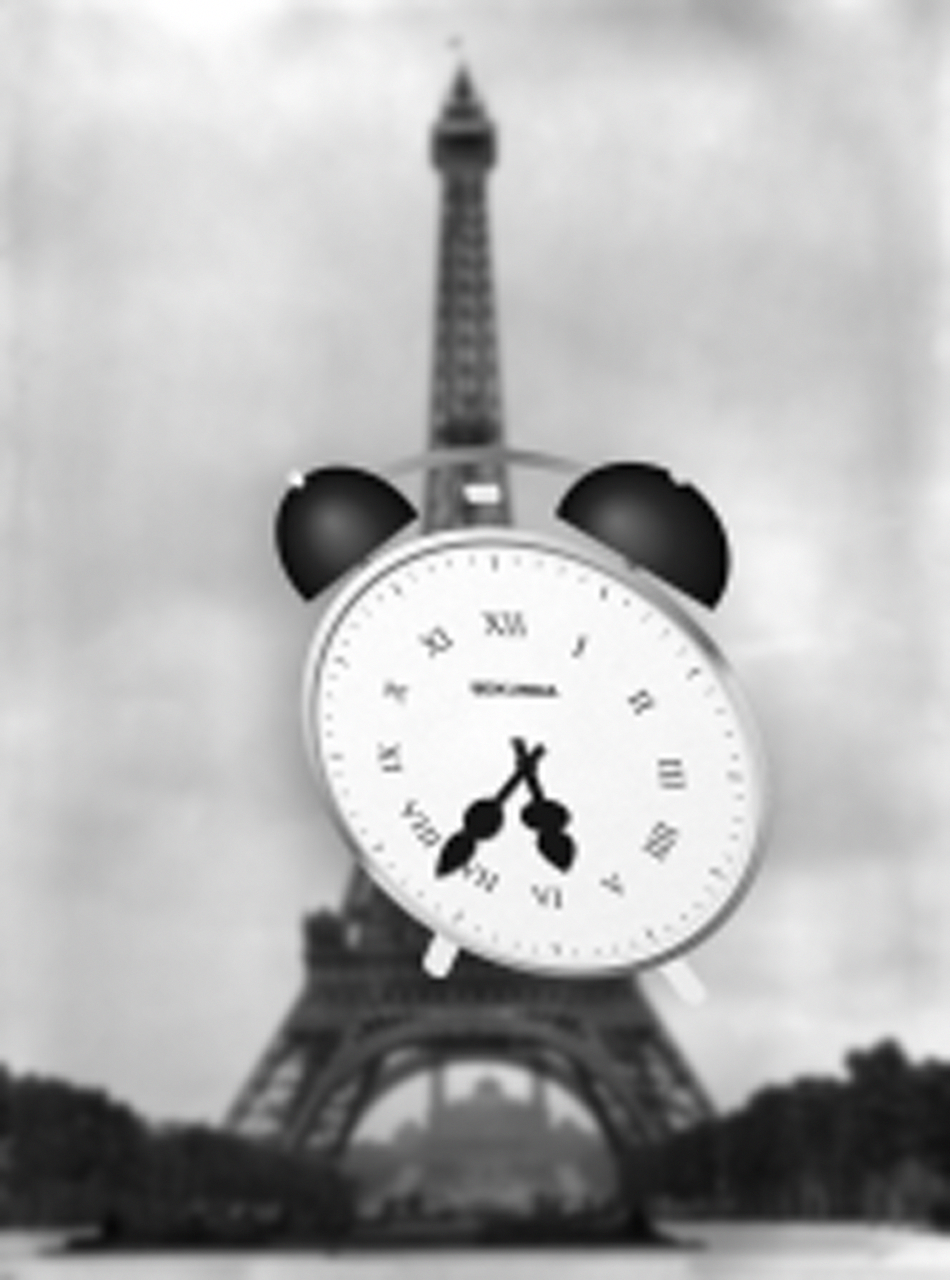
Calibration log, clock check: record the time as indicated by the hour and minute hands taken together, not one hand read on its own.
5:37
